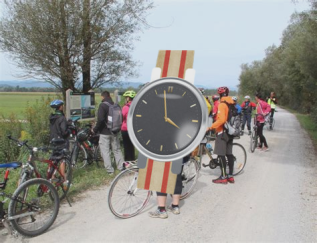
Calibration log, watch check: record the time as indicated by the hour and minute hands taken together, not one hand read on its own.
3:58
